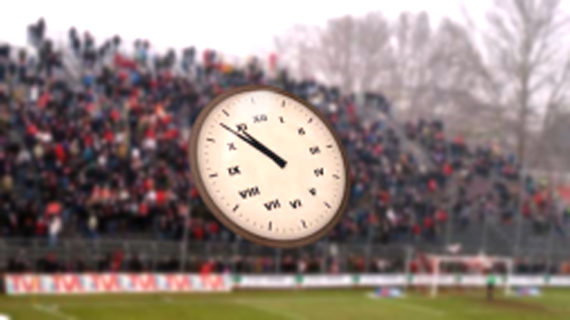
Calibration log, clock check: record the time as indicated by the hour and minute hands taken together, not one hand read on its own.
10:53
